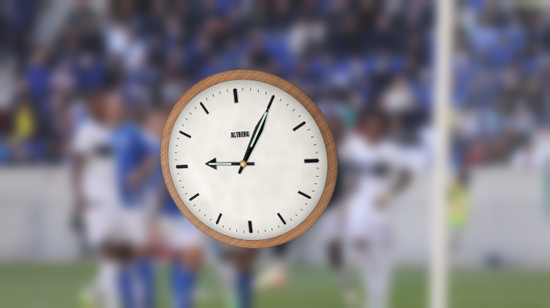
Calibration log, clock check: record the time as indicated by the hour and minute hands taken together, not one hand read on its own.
9:05
